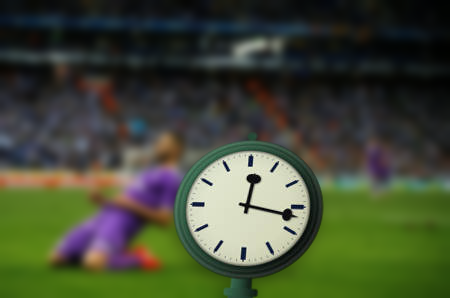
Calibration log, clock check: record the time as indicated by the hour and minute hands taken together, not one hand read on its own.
12:17
